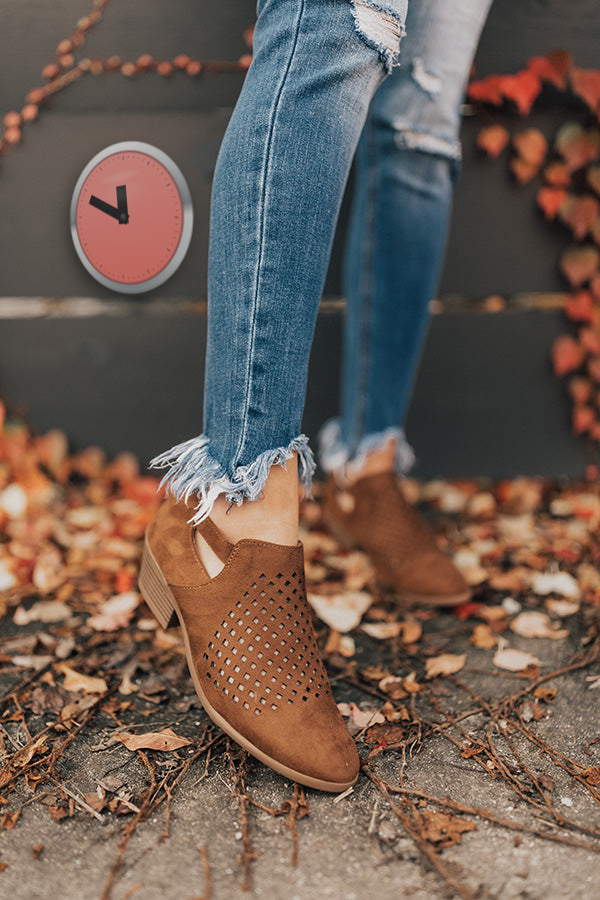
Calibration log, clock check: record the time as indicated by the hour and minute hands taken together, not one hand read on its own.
11:49
